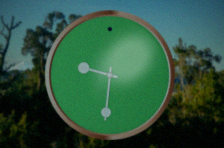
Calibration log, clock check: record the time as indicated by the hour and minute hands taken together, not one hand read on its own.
9:31
